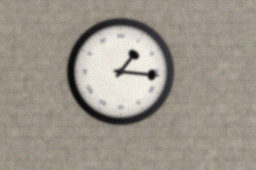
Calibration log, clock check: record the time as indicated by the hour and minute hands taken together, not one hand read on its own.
1:16
